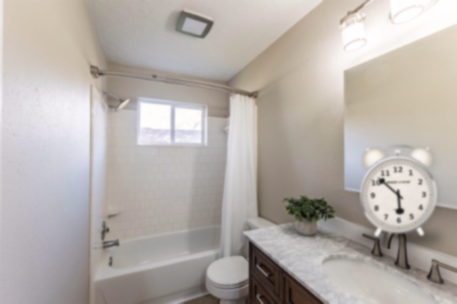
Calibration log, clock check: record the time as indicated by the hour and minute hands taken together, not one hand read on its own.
5:52
